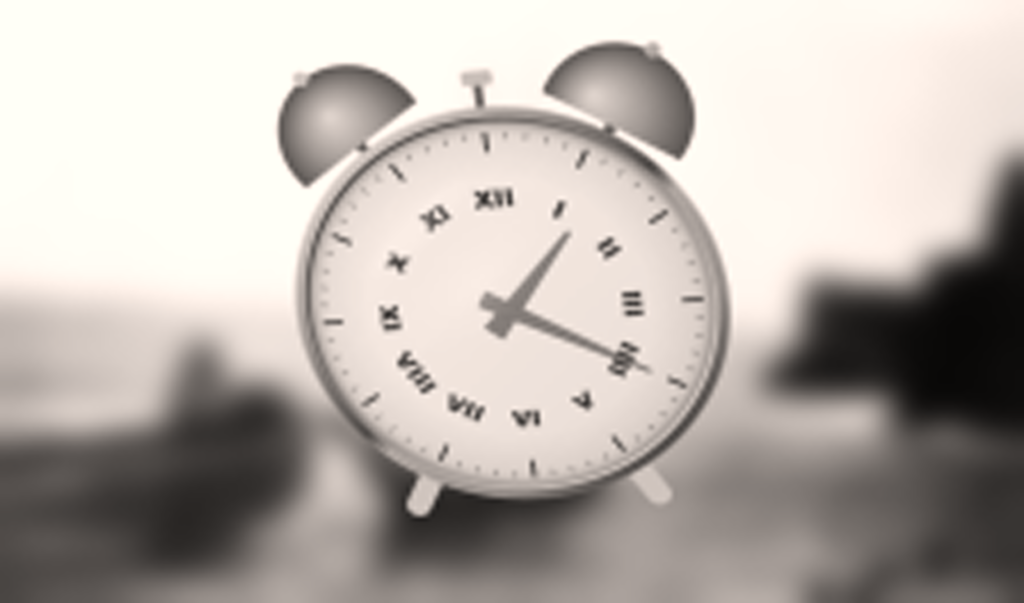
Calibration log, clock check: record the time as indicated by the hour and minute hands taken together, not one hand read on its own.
1:20
